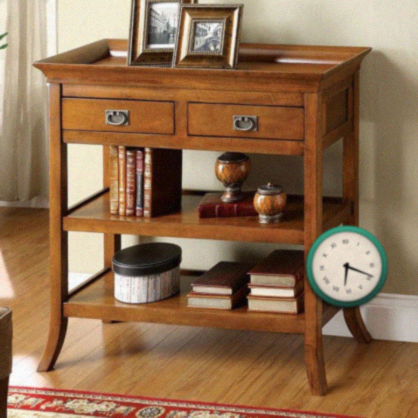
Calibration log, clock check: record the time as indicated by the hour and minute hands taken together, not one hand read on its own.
6:19
